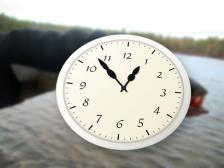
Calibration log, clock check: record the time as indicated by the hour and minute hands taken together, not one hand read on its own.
12:53
